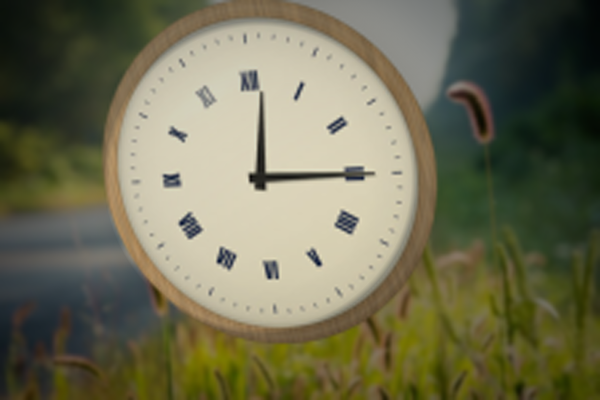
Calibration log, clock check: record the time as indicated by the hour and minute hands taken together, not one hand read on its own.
12:15
